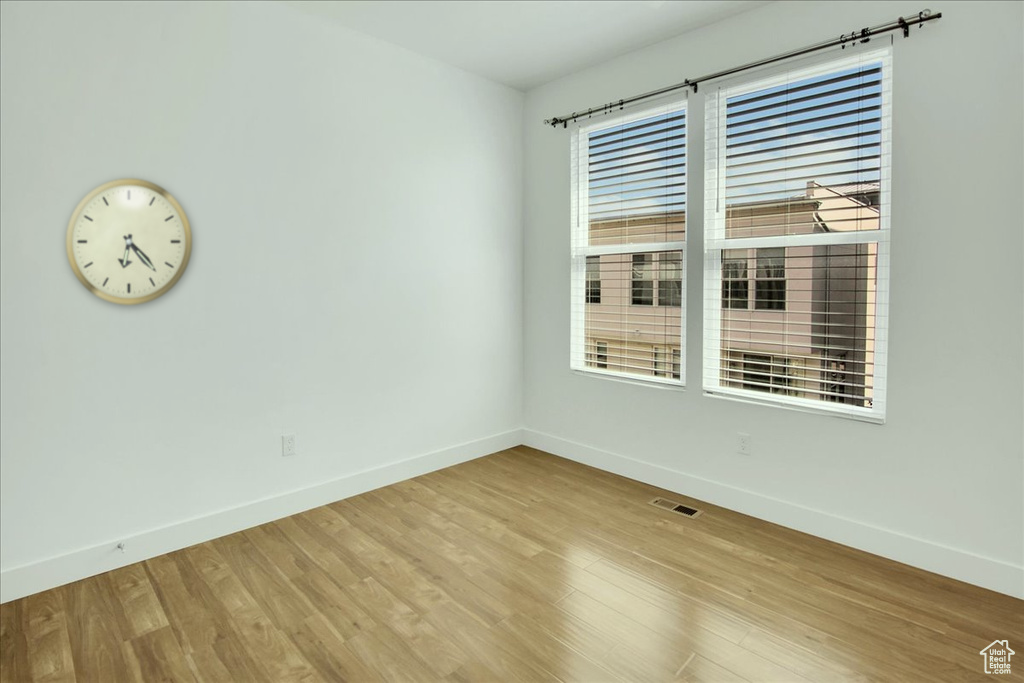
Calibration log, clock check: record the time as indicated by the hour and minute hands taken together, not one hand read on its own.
6:23
